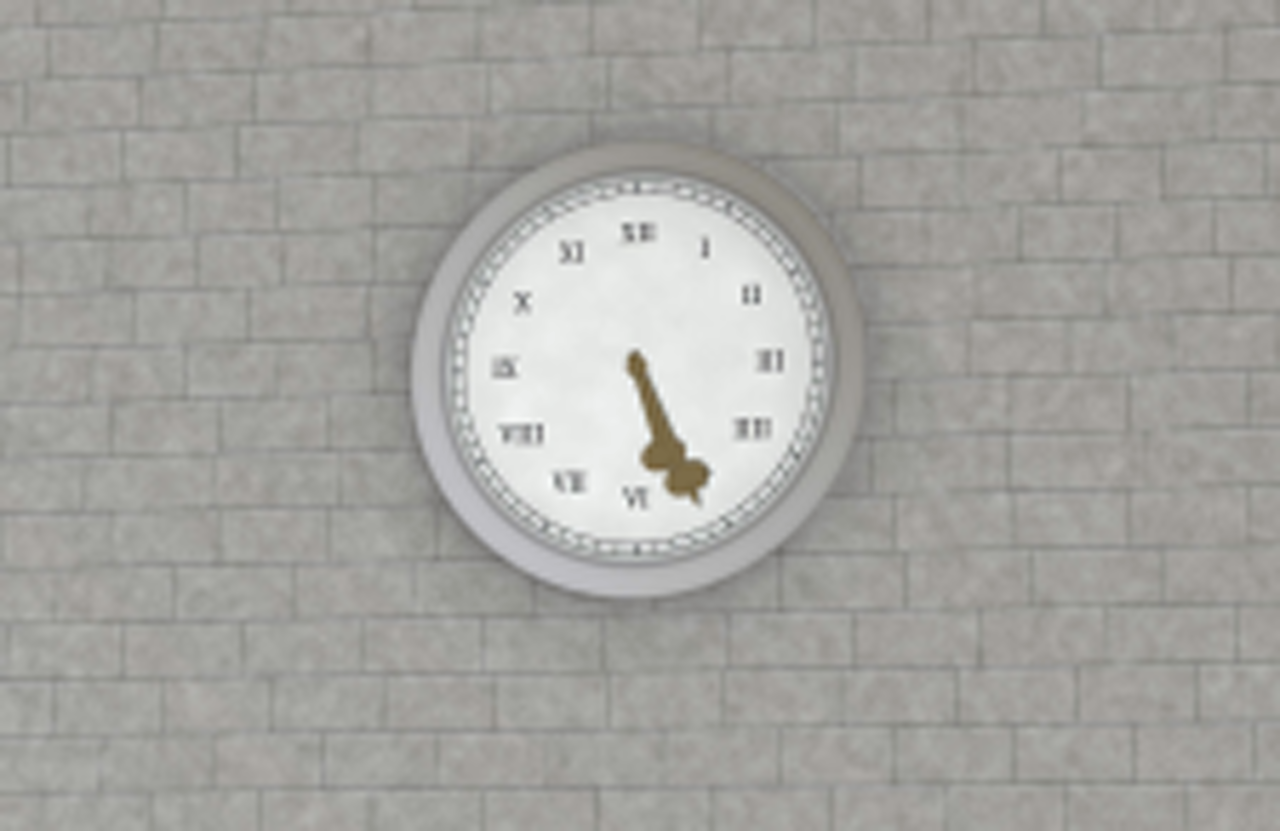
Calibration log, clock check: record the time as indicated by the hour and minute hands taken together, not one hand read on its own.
5:26
